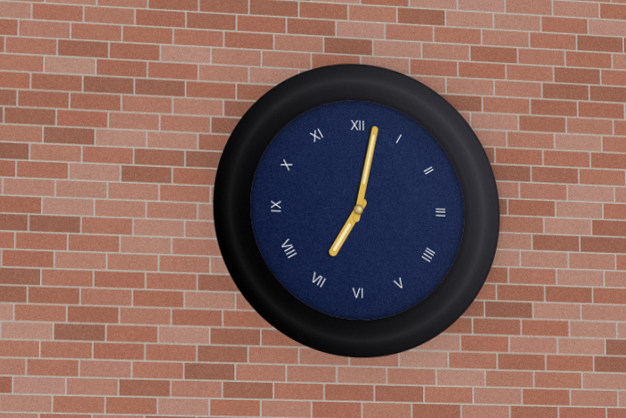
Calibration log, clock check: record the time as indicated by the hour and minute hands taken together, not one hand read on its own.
7:02
